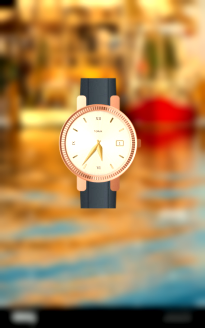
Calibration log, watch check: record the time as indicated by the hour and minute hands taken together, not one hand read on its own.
5:36
